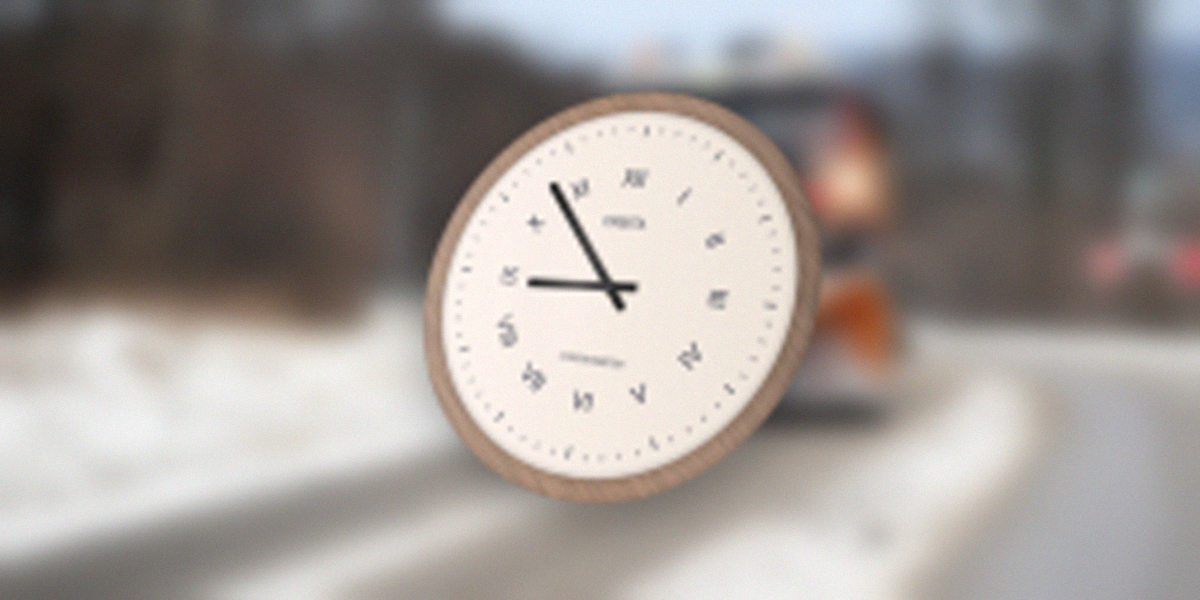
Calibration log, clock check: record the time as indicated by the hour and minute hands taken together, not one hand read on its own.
8:53
